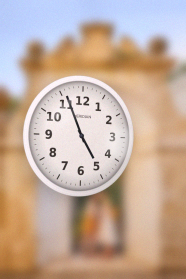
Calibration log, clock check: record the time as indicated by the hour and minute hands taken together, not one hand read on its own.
4:56
